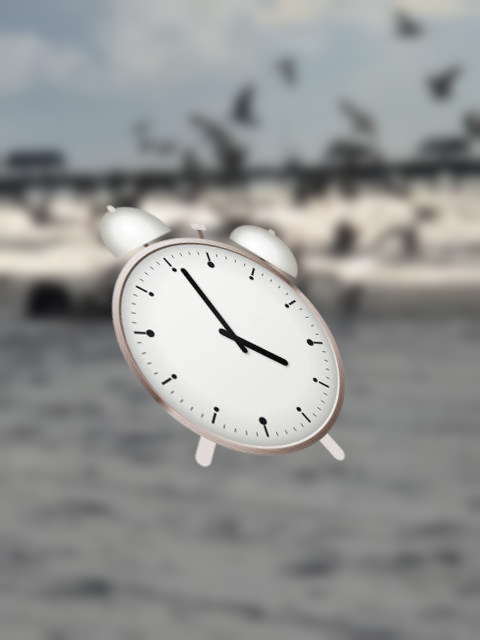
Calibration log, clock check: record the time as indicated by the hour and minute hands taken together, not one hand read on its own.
3:56
